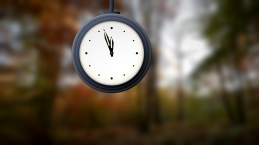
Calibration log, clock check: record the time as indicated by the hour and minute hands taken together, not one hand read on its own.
11:57
